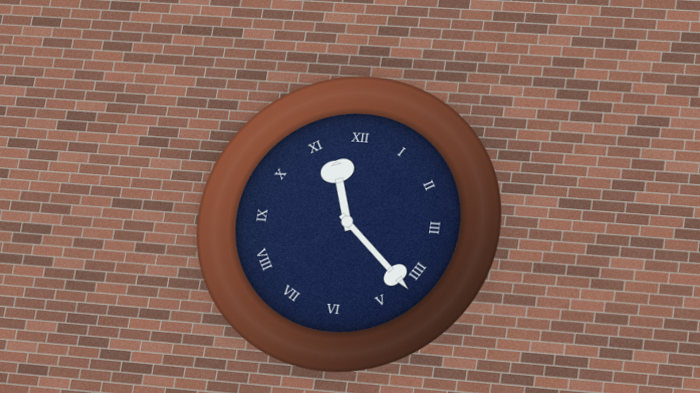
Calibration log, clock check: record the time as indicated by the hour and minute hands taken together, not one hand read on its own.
11:22
